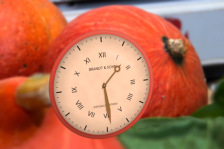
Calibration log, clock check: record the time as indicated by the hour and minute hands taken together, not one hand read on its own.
1:29
